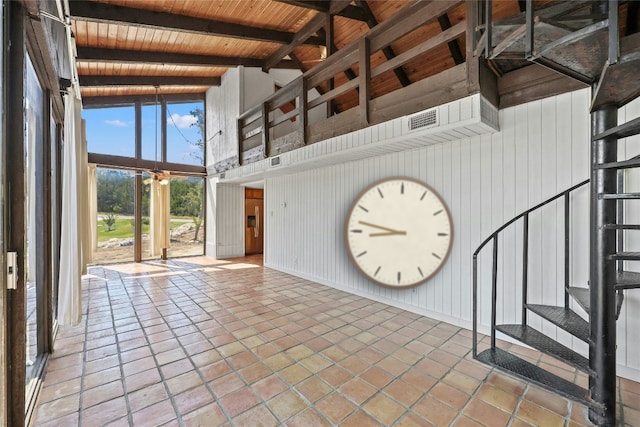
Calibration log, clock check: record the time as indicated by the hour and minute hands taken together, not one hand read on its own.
8:47
